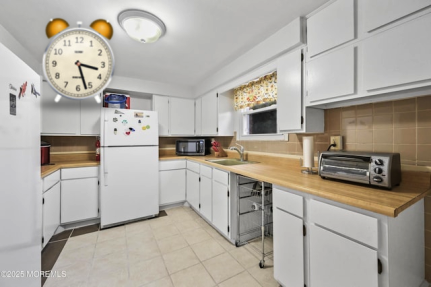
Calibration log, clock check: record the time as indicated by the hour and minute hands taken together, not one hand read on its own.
3:27
